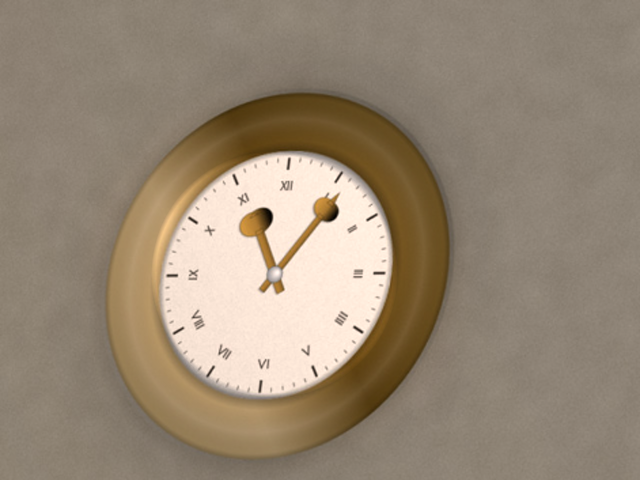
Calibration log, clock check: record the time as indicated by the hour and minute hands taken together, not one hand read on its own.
11:06
